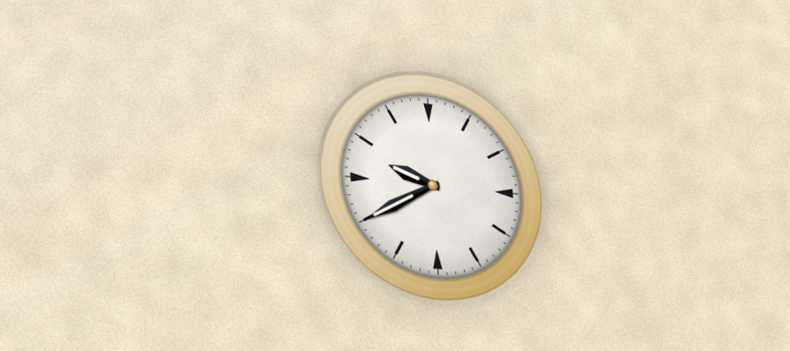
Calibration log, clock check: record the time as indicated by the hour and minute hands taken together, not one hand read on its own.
9:40
